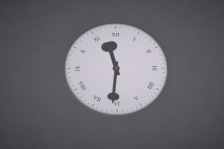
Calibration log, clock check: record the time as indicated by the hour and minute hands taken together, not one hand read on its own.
11:31
